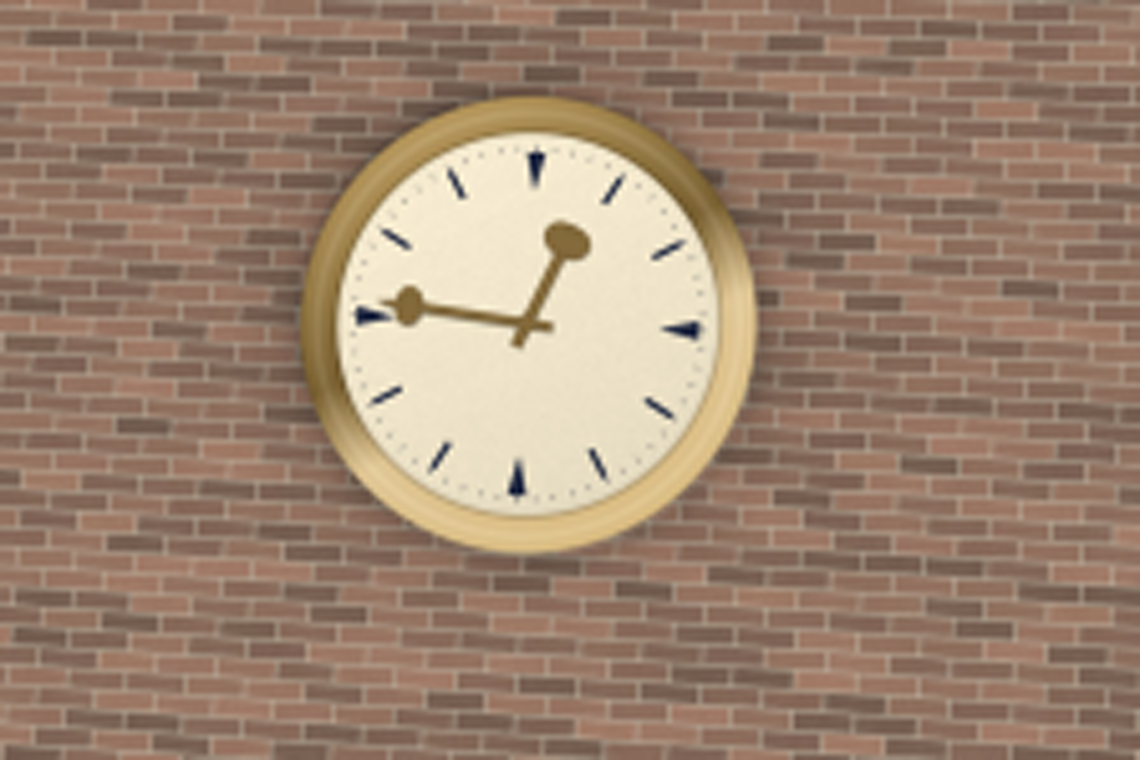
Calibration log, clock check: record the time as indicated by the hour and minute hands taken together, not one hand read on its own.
12:46
